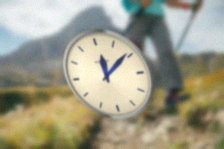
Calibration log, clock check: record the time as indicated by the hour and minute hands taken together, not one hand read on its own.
12:09
